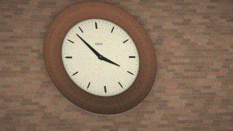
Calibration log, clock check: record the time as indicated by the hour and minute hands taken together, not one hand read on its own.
3:53
